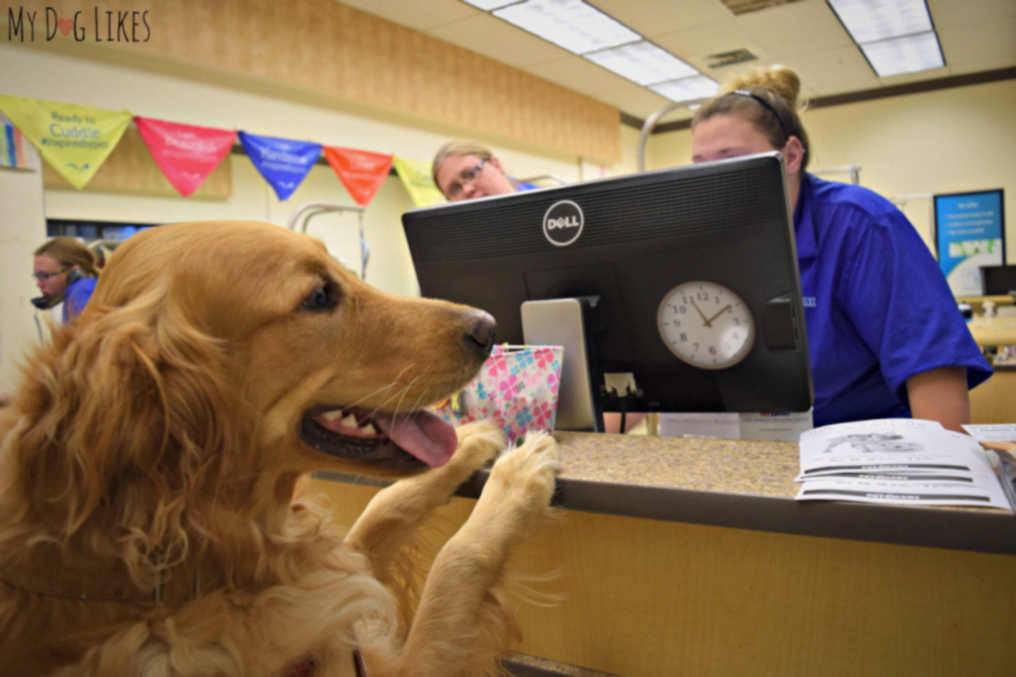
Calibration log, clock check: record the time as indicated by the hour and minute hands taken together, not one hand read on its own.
11:09
